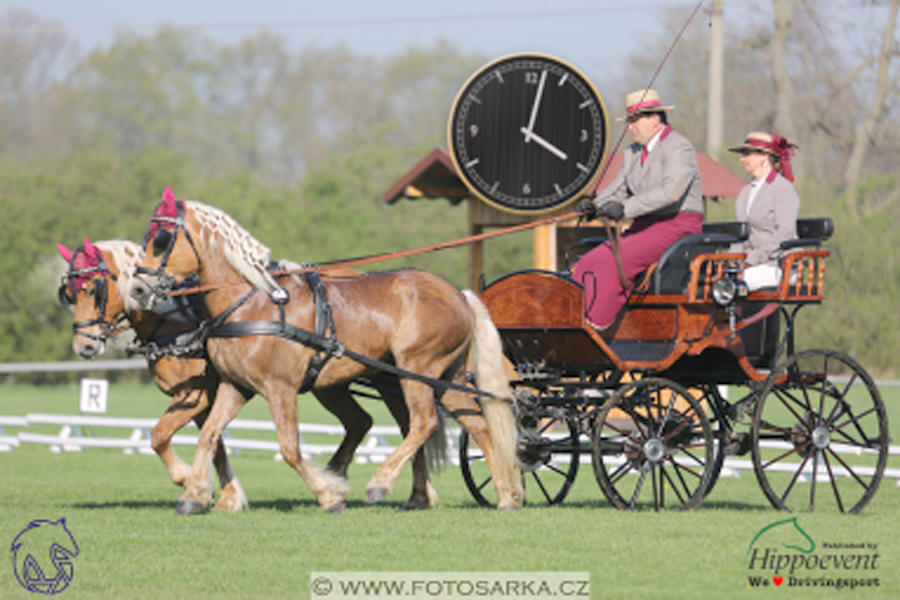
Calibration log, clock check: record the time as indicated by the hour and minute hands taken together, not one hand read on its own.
4:02
